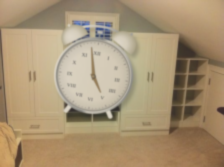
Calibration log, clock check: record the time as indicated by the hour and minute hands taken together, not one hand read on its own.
4:58
